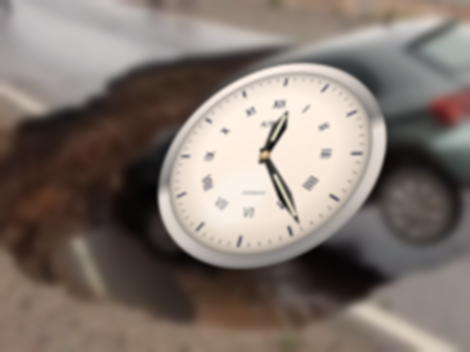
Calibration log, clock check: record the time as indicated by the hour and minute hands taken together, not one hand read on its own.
12:24
